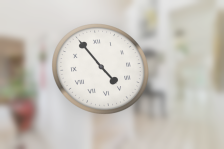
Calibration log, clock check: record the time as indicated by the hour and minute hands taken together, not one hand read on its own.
4:55
